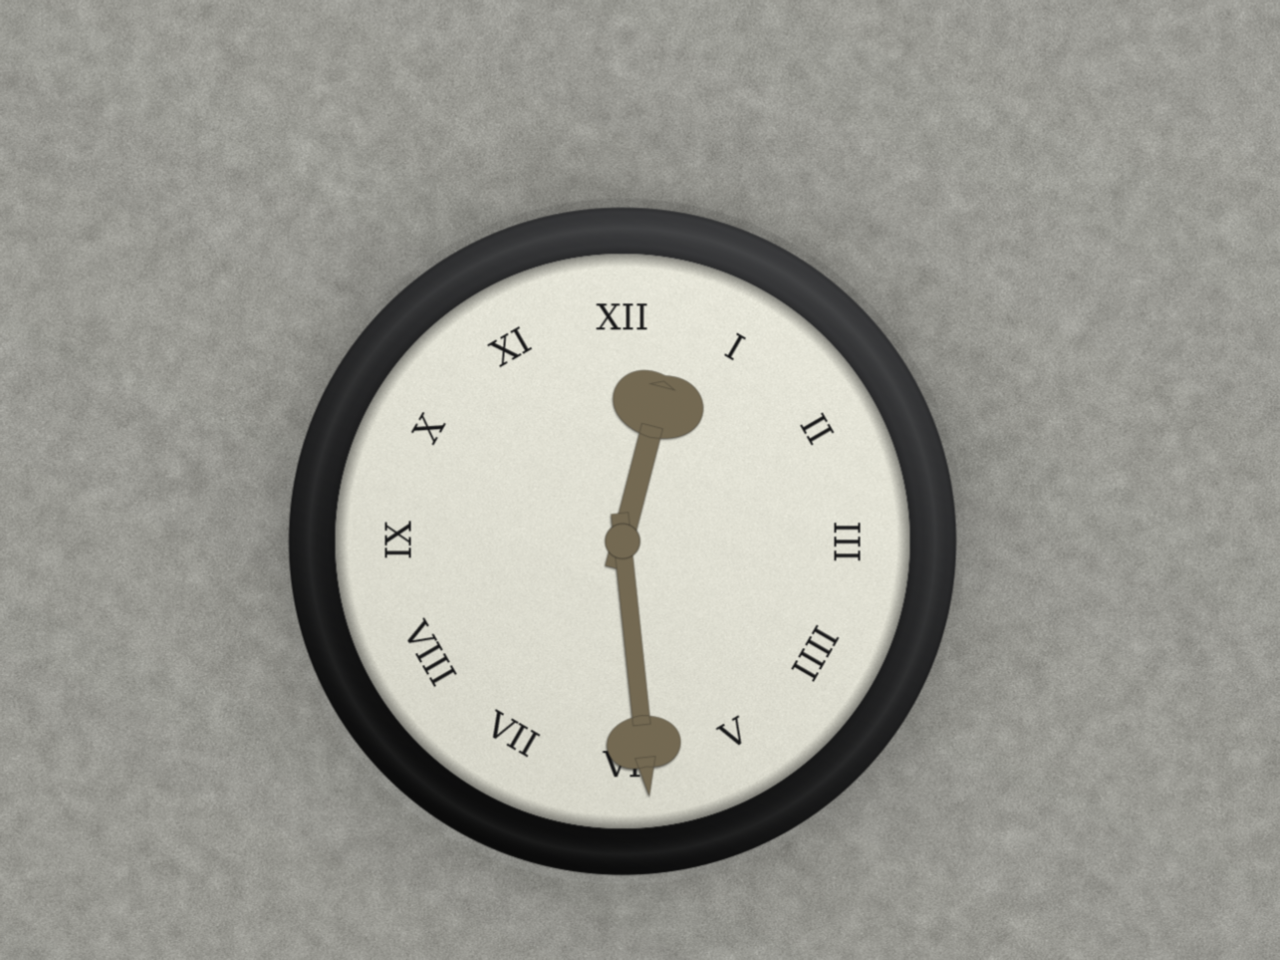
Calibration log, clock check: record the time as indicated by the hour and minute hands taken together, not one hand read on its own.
12:29
